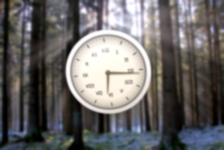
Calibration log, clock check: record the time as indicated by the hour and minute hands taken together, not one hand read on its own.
6:16
